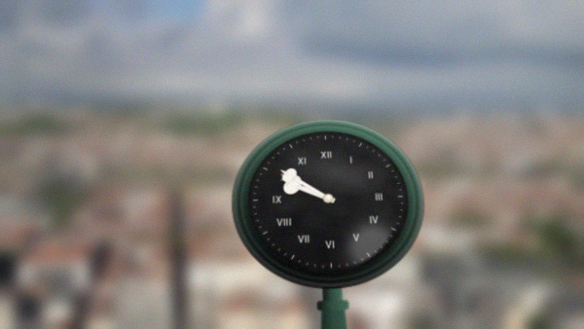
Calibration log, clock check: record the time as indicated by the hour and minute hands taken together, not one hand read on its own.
9:51
